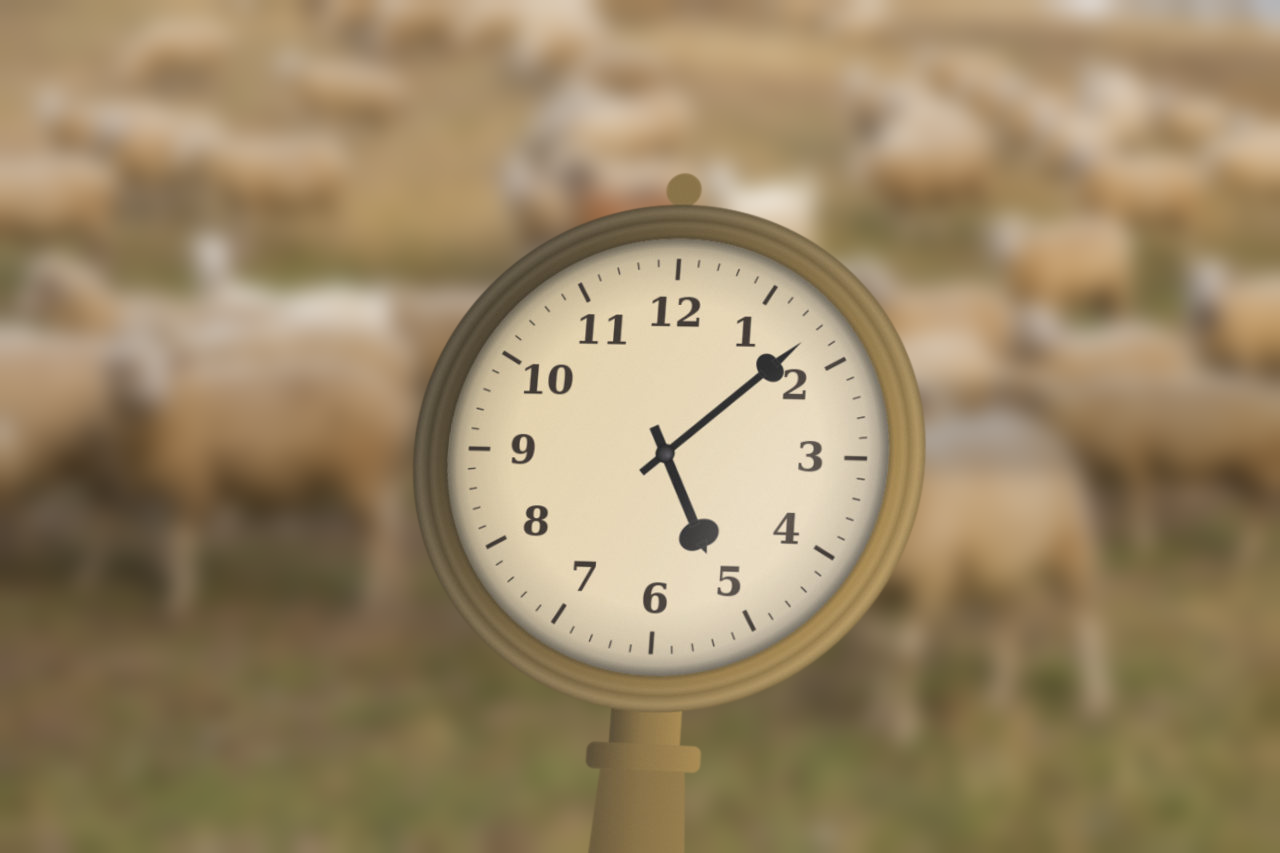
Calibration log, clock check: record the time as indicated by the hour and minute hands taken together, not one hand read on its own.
5:08
